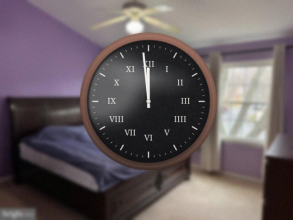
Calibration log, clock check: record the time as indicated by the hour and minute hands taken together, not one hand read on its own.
11:59
